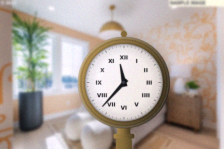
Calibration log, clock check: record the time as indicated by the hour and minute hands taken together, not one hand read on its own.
11:37
